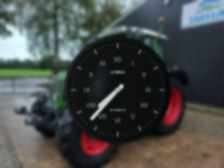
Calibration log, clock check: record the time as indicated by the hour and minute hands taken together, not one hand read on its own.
7:37
